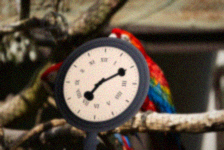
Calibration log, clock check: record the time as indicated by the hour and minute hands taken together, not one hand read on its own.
7:10
